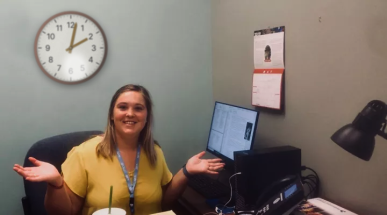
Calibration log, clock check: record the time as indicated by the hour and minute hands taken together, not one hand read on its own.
2:02
